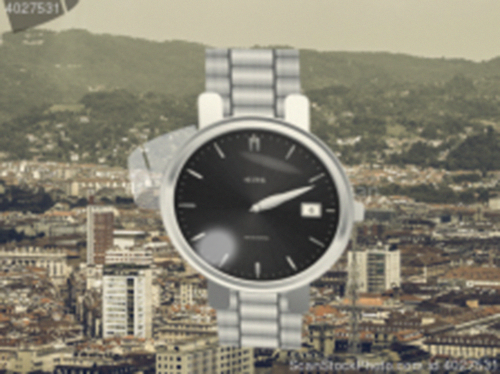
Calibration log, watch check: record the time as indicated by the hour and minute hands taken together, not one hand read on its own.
2:11
